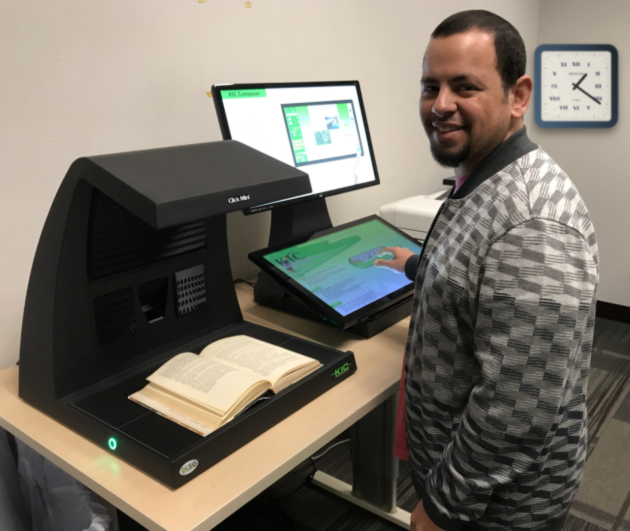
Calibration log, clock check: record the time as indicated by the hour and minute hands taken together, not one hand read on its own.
1:21
